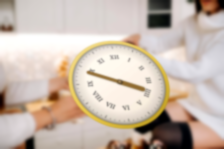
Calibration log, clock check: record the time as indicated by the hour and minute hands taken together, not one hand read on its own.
3:49
